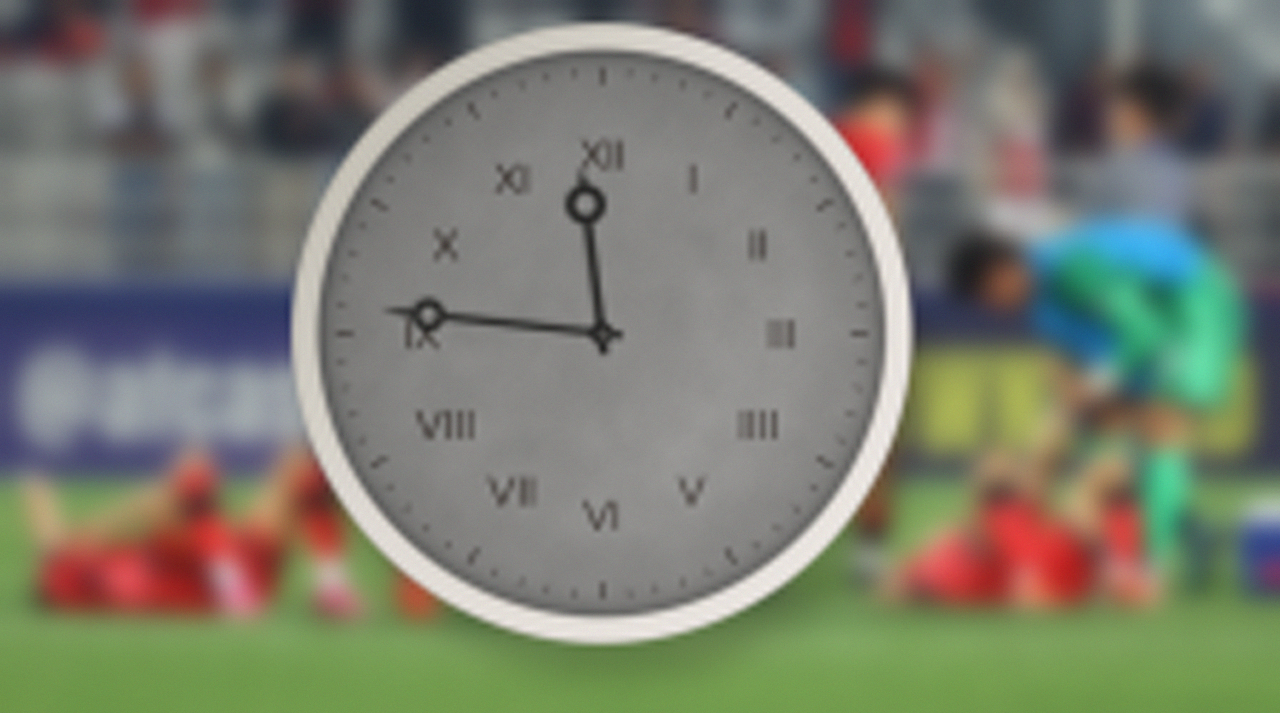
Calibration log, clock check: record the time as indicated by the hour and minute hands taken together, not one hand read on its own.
11:46
